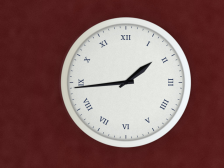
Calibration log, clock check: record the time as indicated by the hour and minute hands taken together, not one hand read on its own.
1:44
